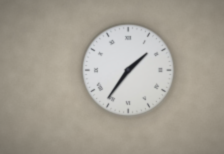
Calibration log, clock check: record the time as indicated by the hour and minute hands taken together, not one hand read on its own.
1:36
